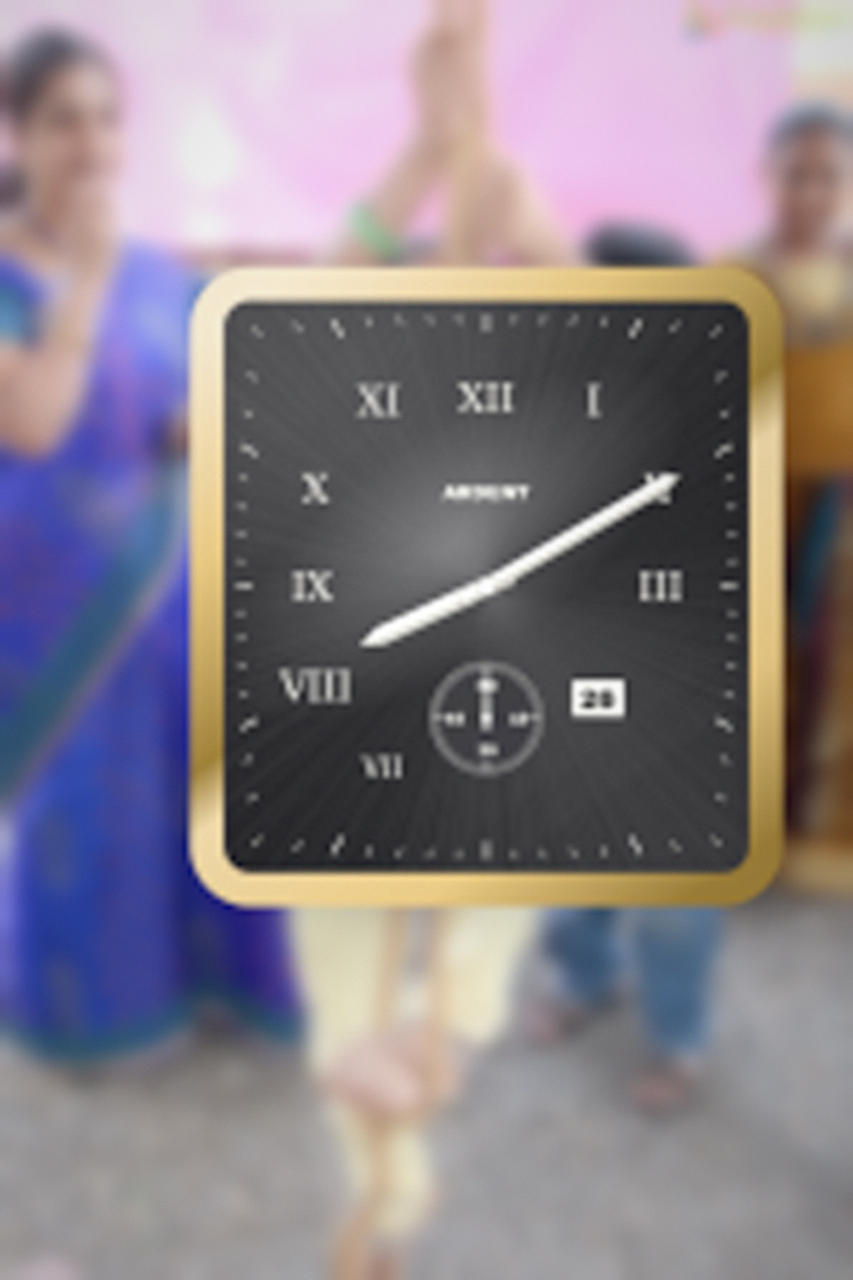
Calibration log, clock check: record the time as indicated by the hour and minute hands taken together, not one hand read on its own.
8:10
